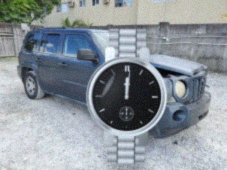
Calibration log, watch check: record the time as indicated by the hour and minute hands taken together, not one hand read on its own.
12:01
